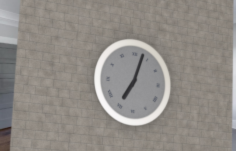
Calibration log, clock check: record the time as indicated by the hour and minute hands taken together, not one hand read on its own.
7:03
